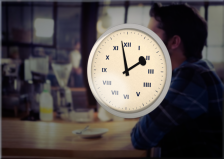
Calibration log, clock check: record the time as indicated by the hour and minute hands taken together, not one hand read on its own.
1:58
